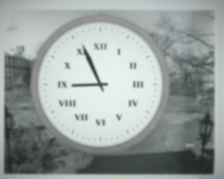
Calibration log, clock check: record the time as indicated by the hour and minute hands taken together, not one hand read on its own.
8:56
